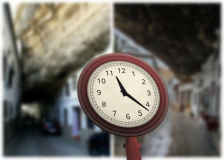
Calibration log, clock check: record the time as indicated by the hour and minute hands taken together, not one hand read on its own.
11:22
